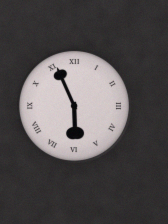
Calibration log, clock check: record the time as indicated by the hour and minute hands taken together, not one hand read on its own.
5:56
